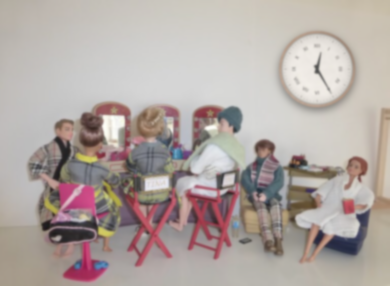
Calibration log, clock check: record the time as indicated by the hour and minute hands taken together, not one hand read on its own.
12:25
